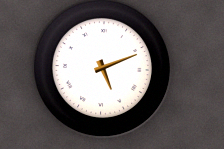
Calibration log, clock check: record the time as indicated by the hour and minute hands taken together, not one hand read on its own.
5:11
